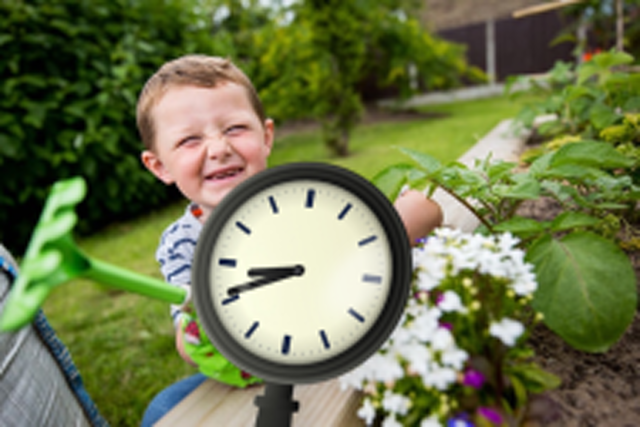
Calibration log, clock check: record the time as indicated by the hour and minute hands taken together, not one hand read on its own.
8:41
